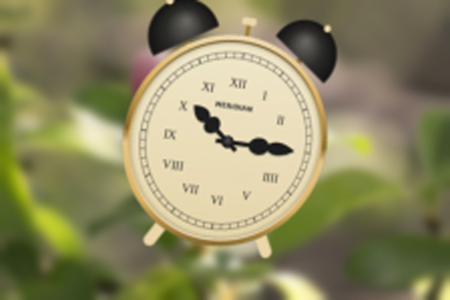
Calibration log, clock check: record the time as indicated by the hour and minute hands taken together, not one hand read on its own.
10:15
